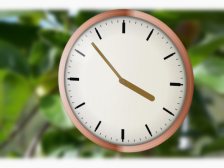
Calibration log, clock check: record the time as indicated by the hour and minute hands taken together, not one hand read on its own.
3:53
